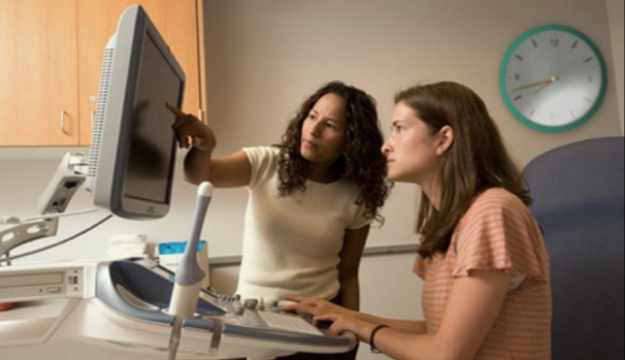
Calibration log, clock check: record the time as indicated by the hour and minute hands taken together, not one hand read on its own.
7:42
